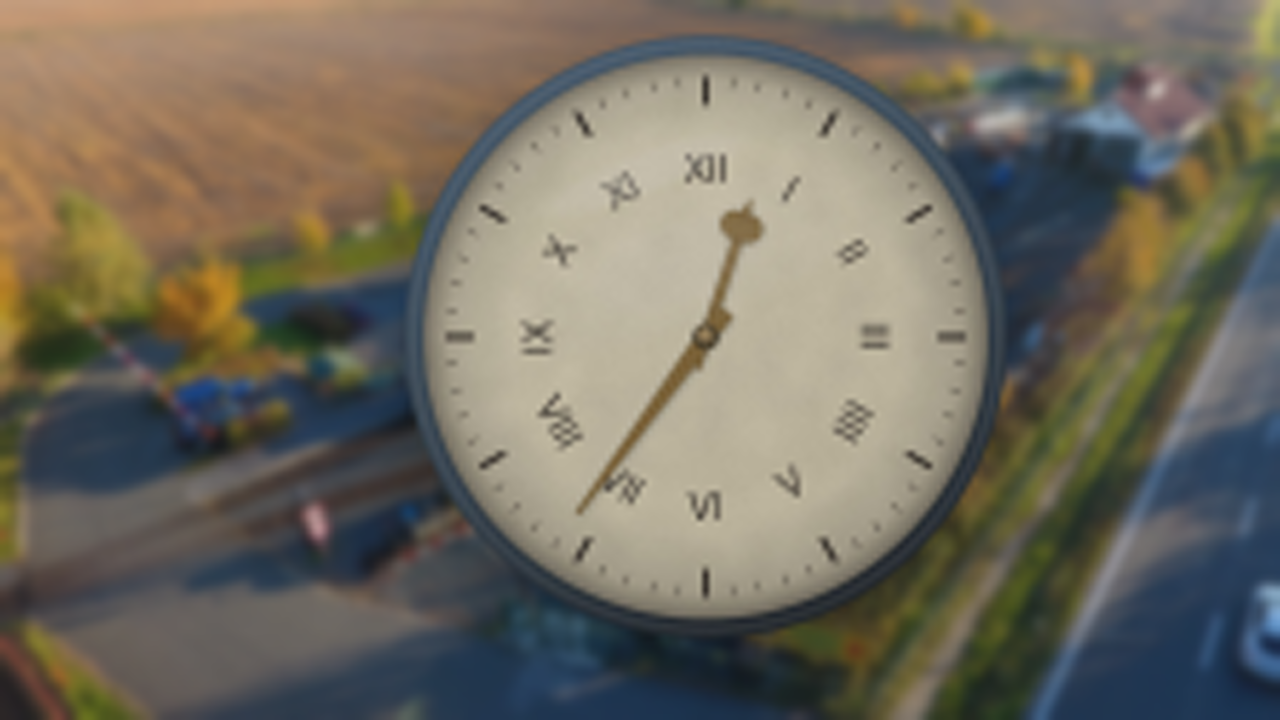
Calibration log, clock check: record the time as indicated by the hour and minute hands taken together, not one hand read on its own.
12:36
